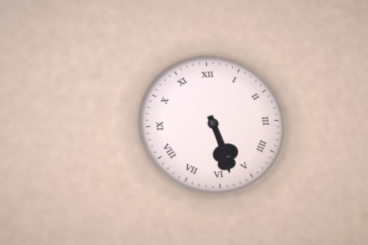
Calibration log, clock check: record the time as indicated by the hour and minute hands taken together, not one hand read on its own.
5:28
